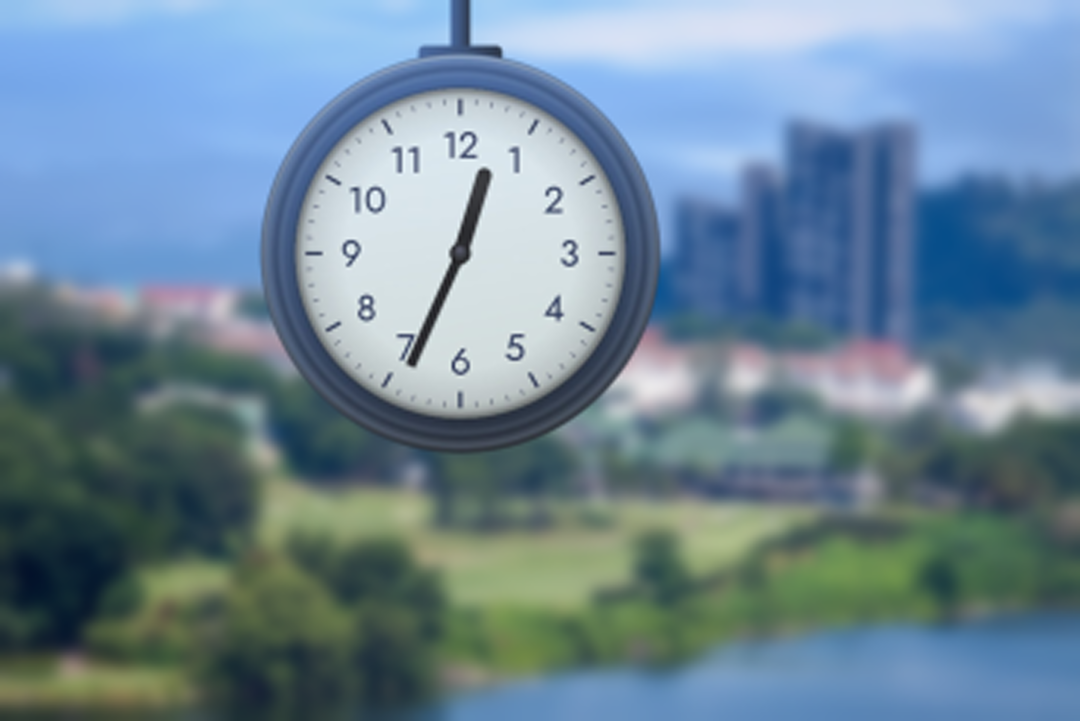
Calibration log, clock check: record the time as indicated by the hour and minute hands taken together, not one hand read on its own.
12:34
